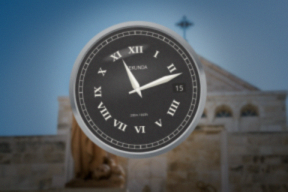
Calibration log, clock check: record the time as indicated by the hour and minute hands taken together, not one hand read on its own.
11:12
